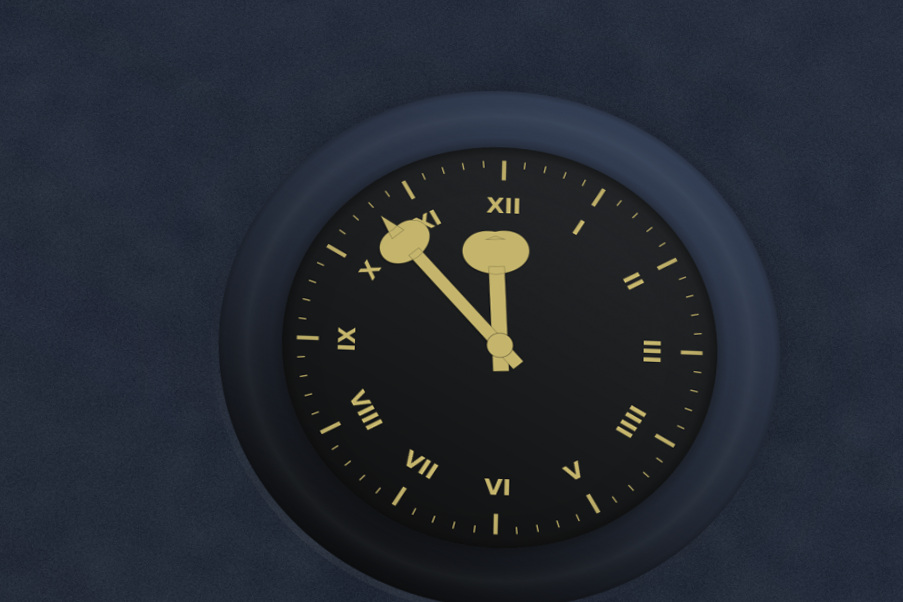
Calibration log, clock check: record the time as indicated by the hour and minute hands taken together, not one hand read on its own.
11:53
